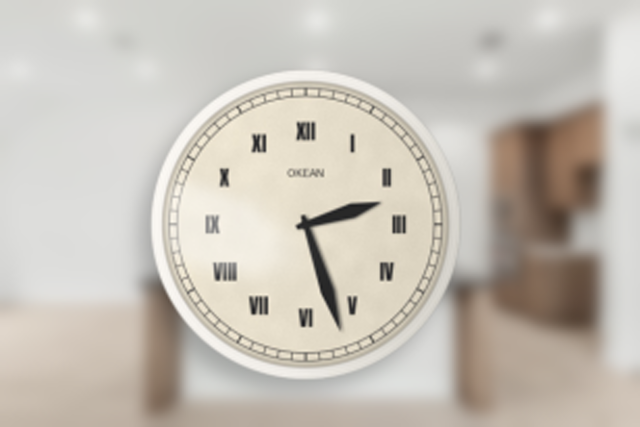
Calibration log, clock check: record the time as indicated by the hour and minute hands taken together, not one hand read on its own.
2:27
